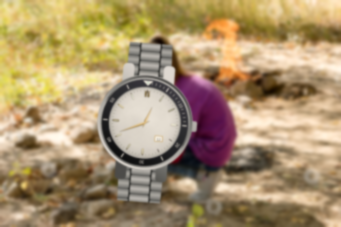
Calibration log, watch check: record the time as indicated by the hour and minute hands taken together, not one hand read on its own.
12:41
